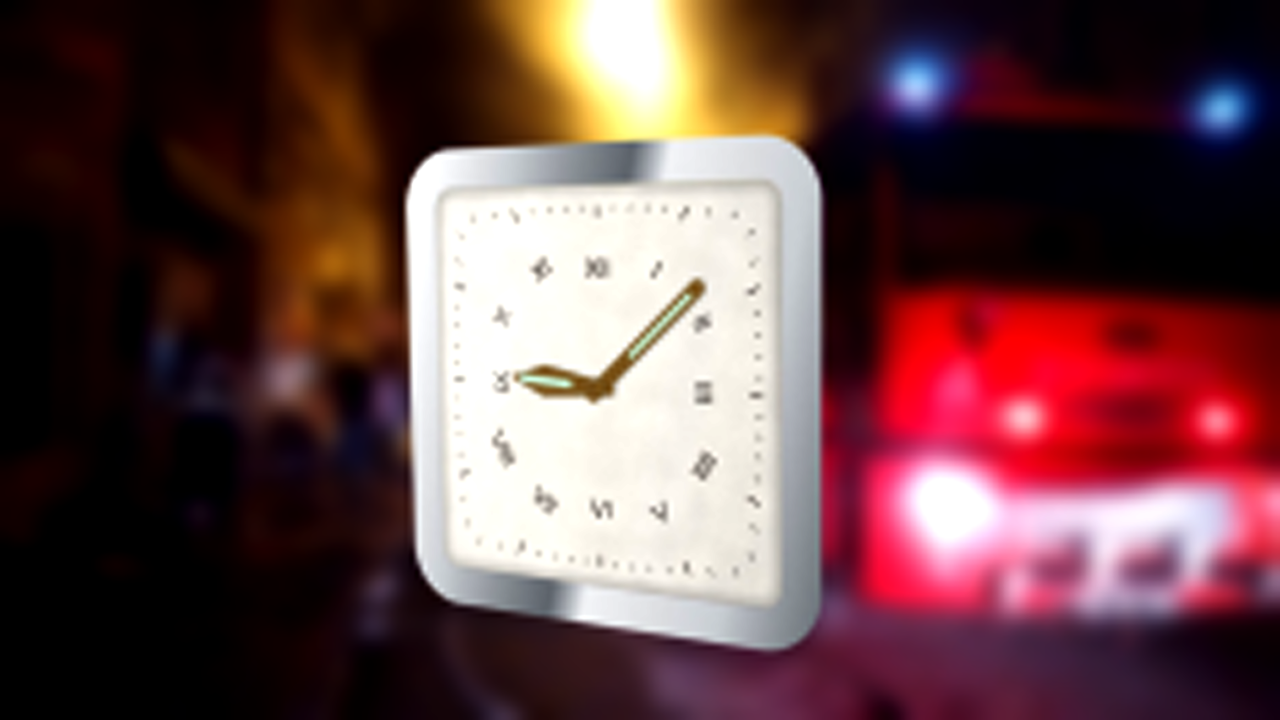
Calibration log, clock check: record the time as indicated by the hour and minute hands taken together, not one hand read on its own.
9:08
